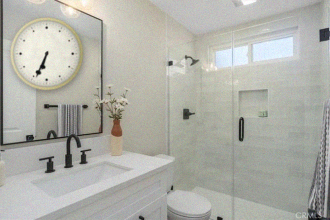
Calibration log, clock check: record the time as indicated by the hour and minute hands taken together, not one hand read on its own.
6:34
